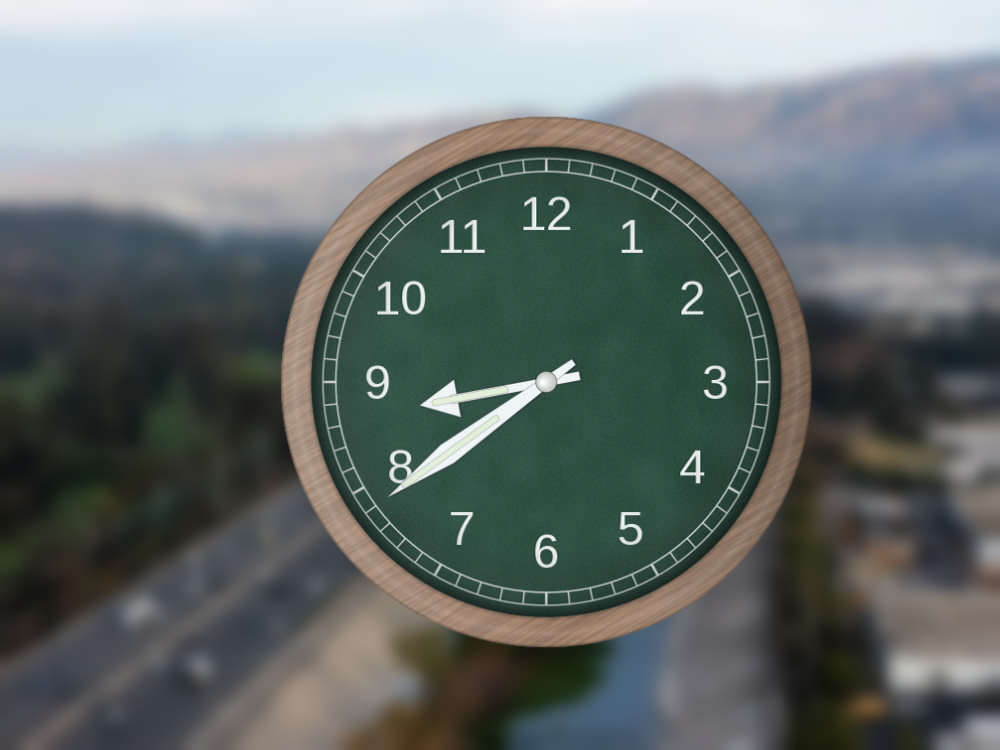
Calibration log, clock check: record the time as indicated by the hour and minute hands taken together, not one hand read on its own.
8:39
